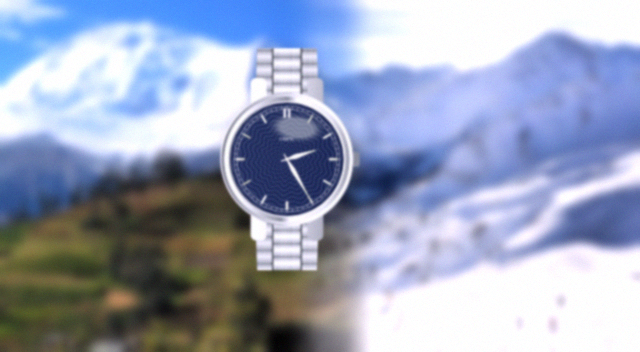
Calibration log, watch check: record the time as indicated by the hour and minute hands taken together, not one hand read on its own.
2:25
